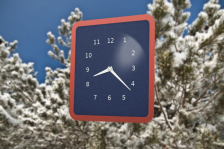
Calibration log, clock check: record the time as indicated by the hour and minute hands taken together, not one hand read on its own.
8:22
